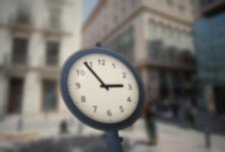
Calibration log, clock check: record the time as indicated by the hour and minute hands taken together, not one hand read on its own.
2:54
